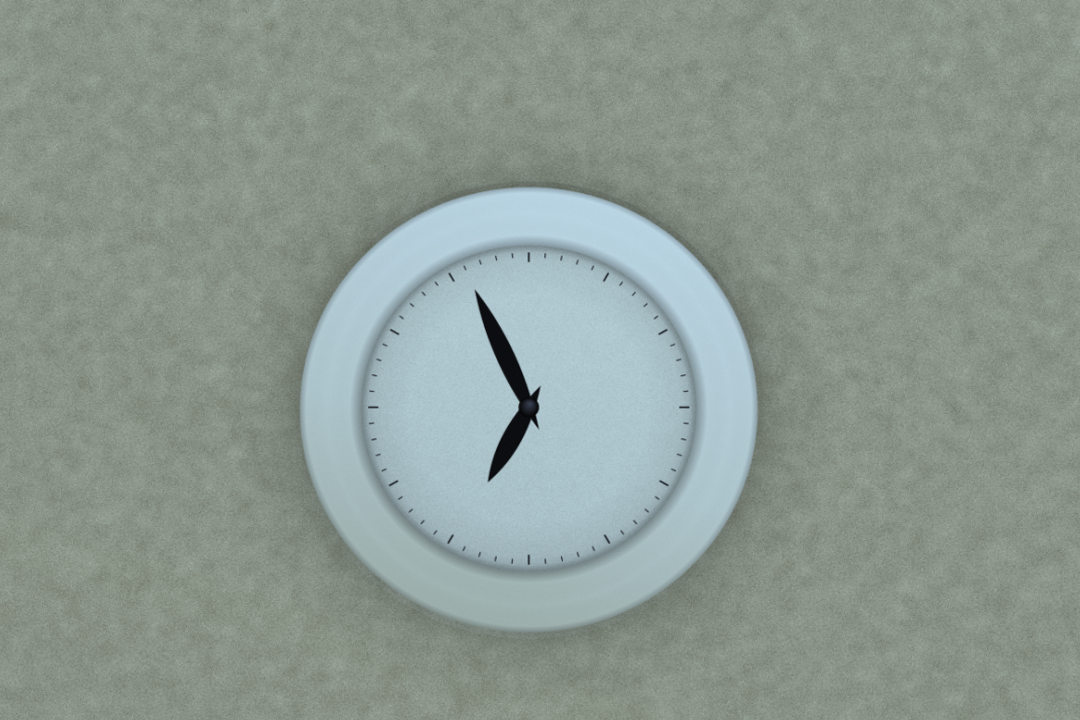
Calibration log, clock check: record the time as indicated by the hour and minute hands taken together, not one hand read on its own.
6:56
